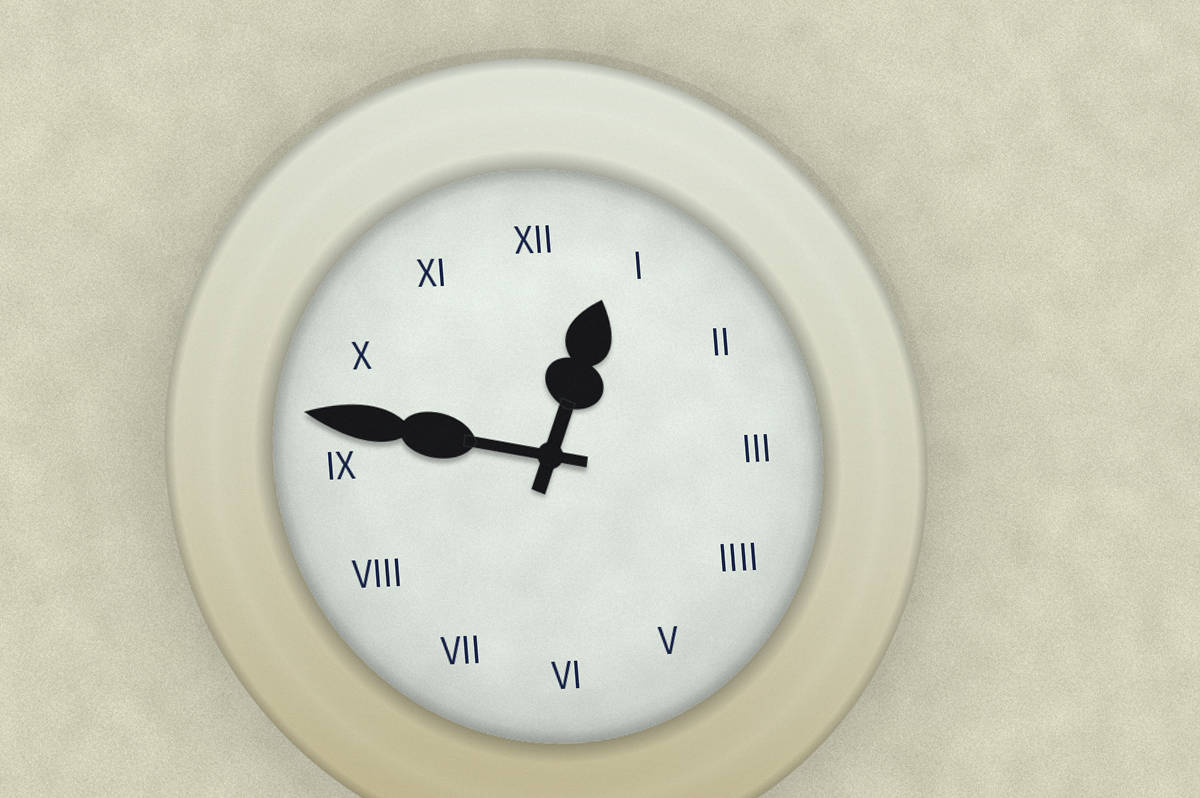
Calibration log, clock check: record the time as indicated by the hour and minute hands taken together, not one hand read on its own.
12:47
